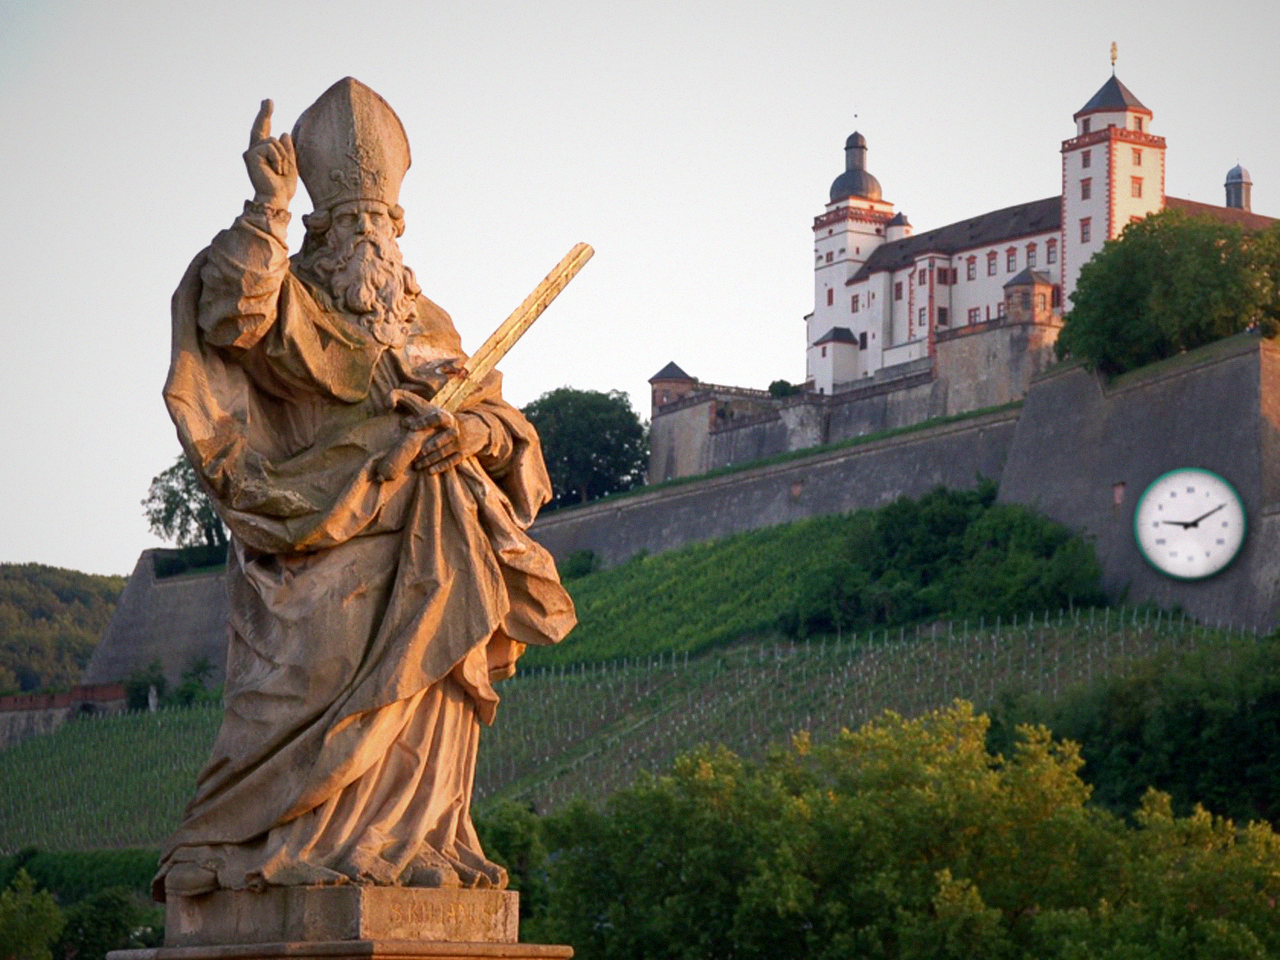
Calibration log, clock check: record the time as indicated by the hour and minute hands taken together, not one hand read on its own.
9:10
